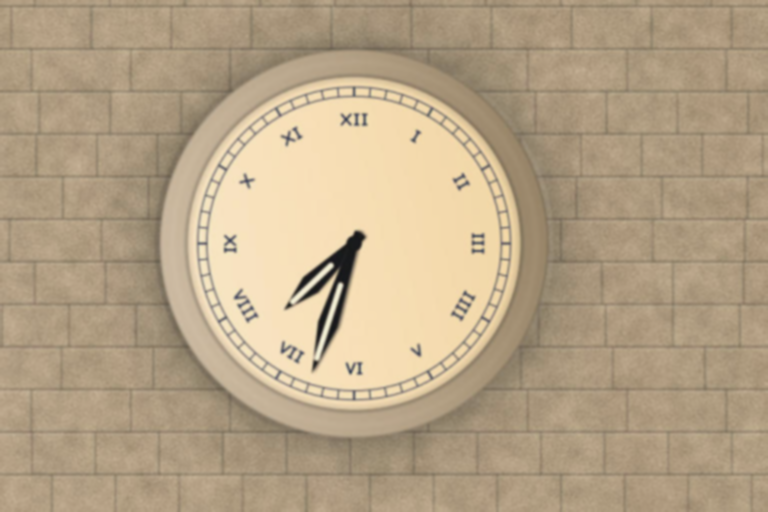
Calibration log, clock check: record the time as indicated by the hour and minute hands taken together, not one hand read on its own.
7:33
